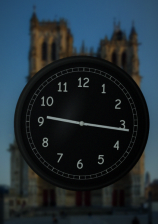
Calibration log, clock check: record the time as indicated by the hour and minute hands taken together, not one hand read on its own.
9:16
